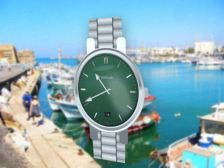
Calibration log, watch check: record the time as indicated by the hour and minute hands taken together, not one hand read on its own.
10:41
